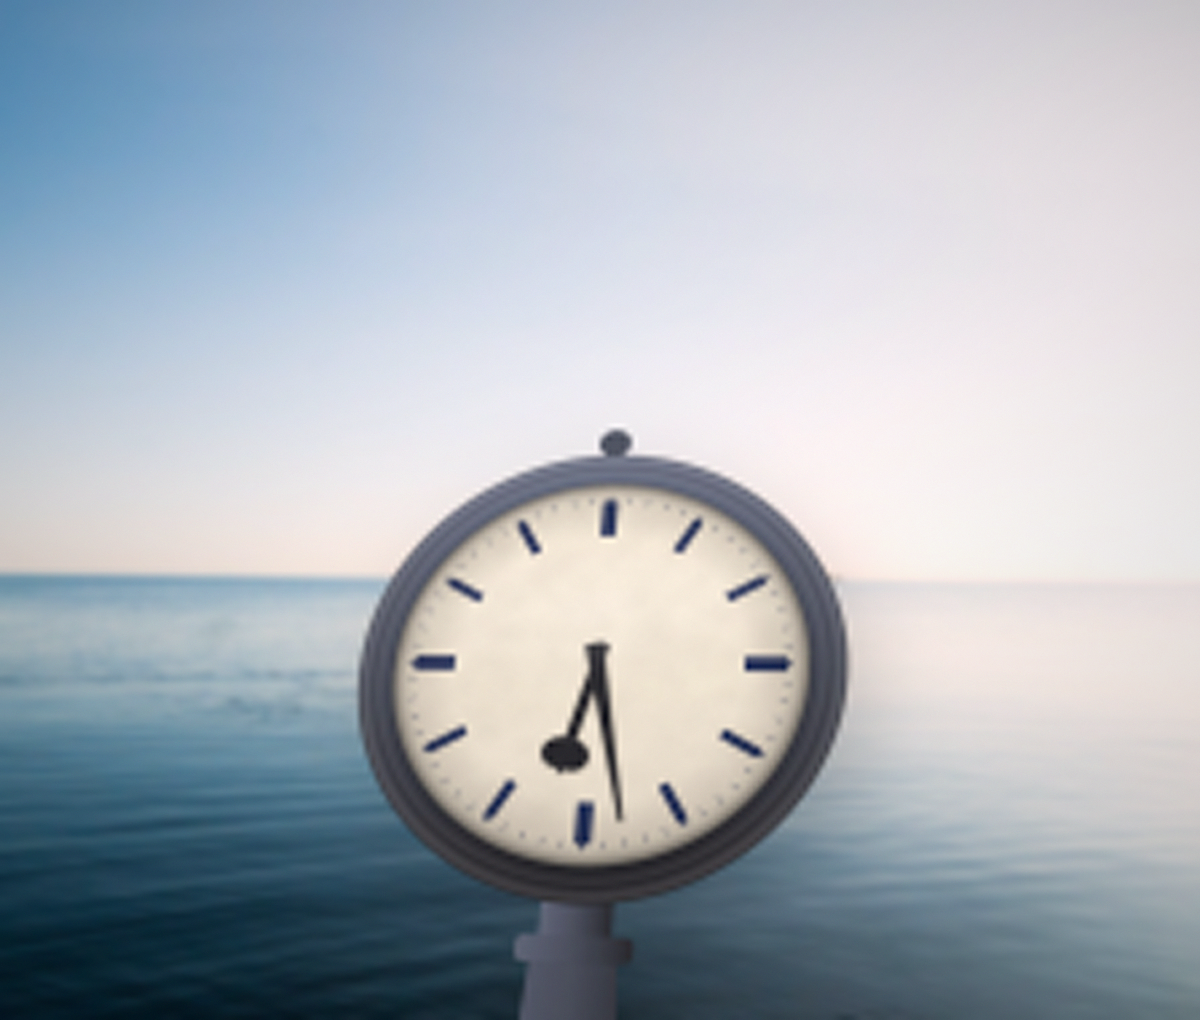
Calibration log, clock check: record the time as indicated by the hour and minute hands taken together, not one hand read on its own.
6:28
